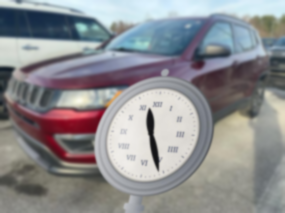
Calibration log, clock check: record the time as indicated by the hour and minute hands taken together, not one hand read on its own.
11:26
